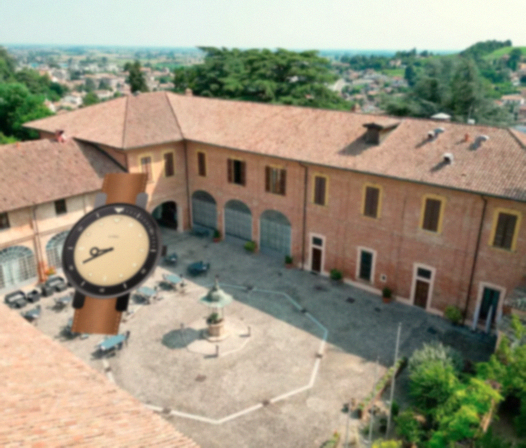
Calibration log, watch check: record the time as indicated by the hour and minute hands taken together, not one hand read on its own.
8:40
